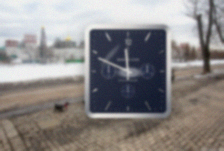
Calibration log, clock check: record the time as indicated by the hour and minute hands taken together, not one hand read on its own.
11:49
